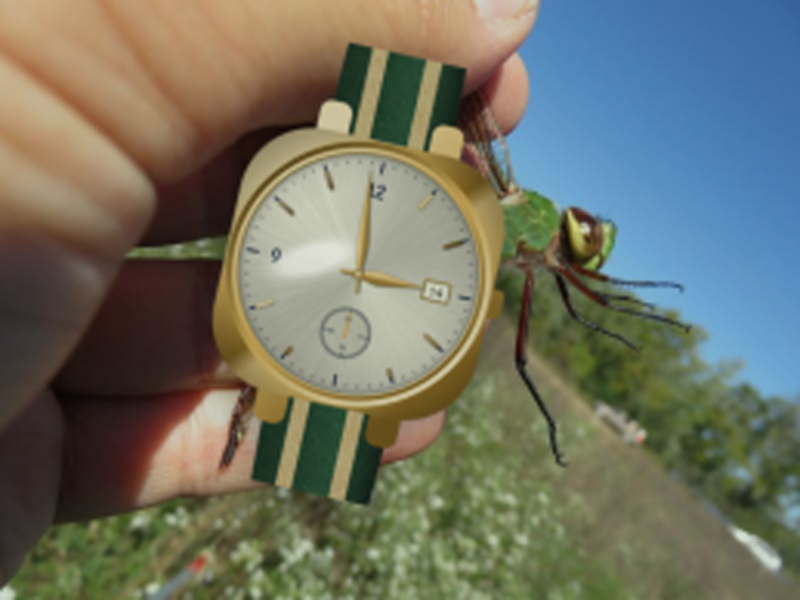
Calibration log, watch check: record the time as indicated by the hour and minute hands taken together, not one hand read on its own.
2:59
